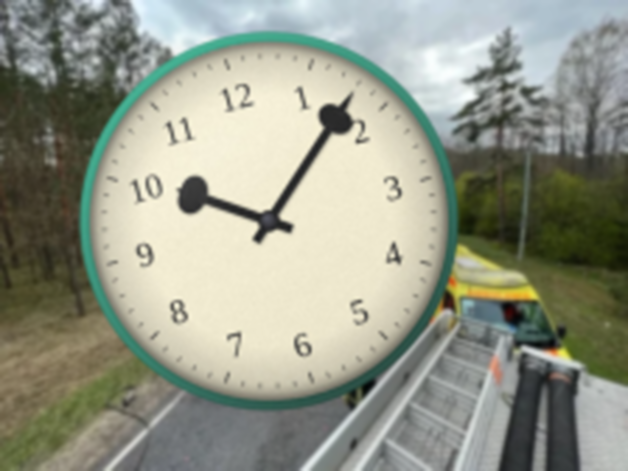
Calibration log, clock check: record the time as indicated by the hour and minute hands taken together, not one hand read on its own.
10:08
